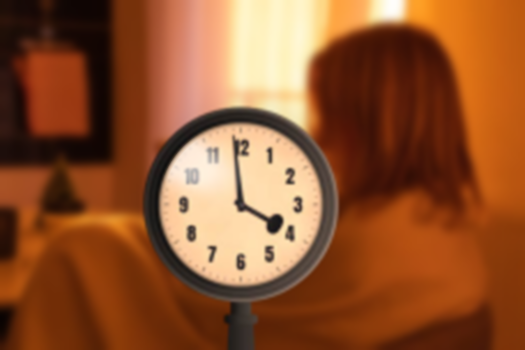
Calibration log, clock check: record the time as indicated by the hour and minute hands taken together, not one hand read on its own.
3:59
